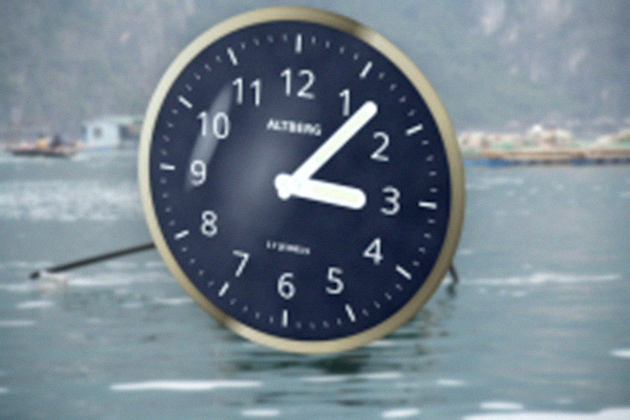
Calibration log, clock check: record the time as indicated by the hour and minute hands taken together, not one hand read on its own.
3:07
